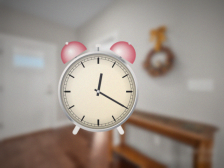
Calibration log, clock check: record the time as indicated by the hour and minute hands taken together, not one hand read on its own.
12:20
